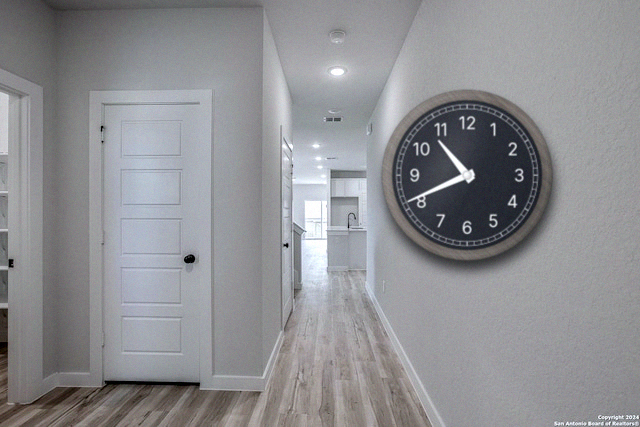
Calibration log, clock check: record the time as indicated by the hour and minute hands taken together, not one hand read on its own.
10:41
